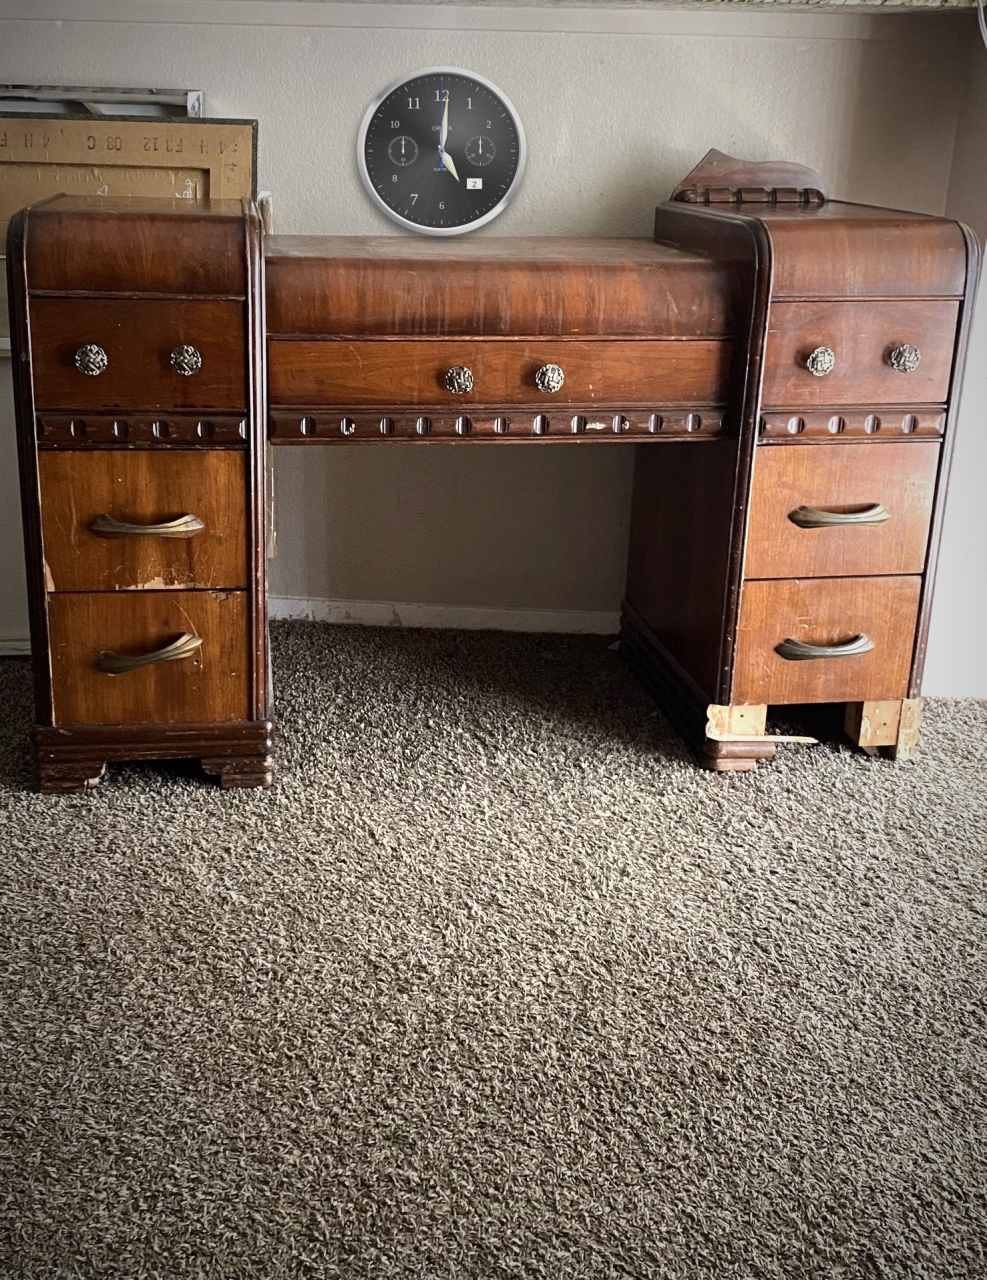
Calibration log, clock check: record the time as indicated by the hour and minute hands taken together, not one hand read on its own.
5:01
